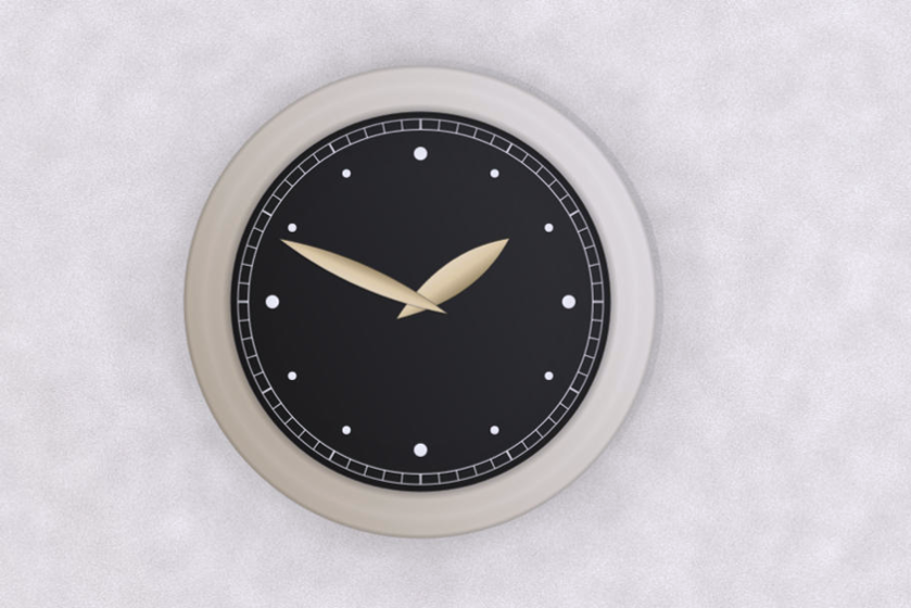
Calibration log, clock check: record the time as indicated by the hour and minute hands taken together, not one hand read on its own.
1:49
